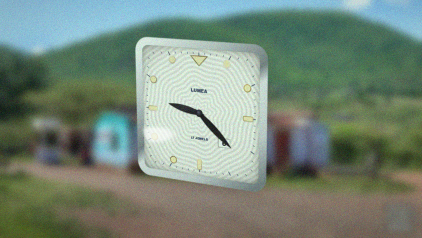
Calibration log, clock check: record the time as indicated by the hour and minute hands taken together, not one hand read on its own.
9:22
